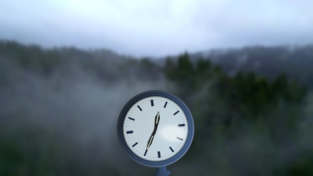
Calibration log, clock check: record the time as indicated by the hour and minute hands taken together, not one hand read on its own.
12:35
